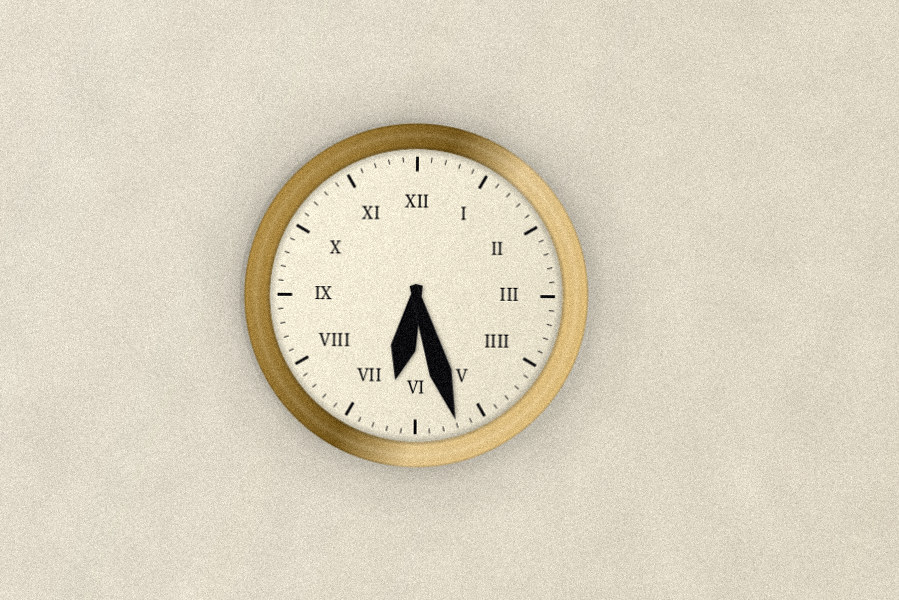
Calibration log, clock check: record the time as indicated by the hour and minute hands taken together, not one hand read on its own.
6:27
